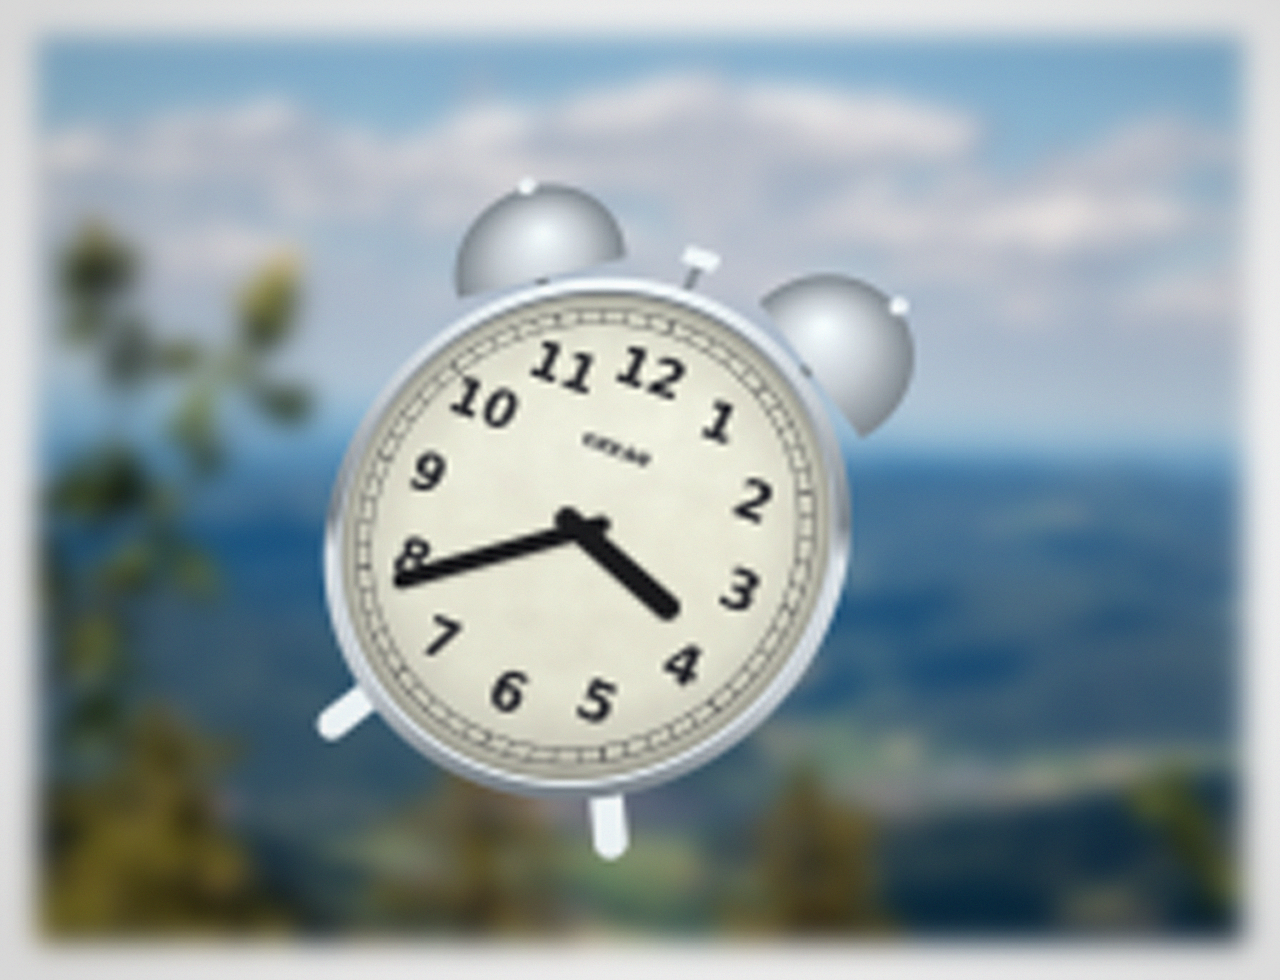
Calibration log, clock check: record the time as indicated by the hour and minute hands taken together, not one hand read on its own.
3:39
